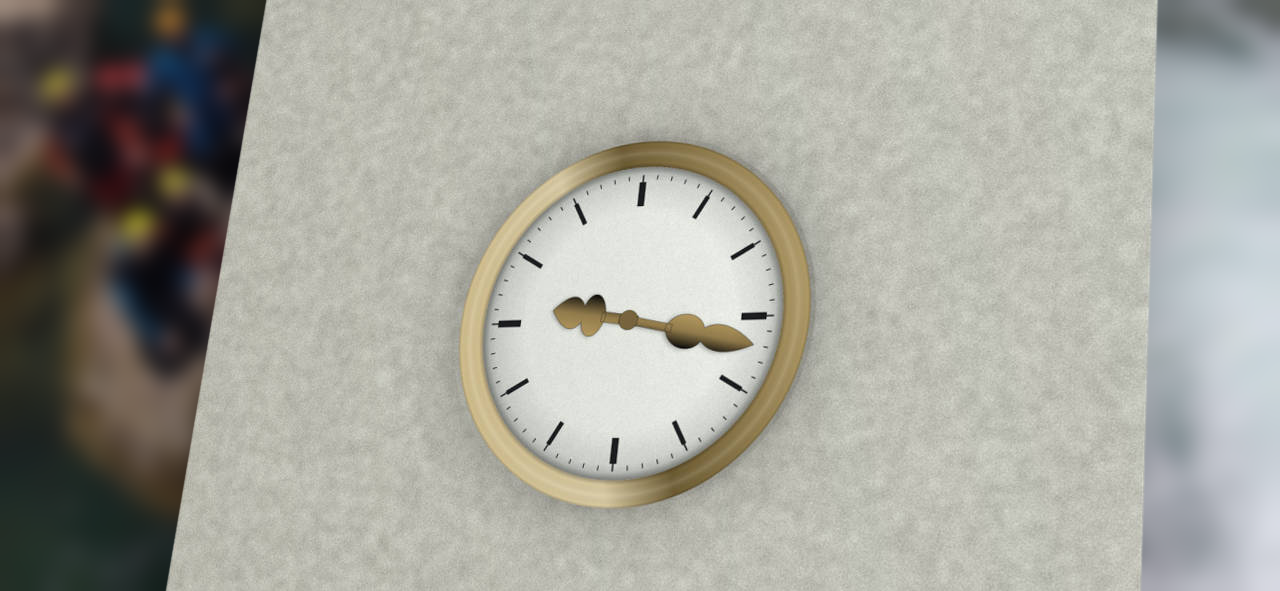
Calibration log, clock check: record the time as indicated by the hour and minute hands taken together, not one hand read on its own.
9:17
